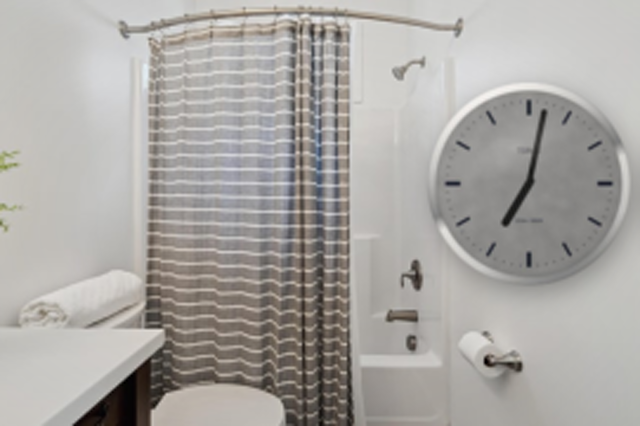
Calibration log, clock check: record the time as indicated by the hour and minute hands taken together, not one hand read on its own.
7:02
